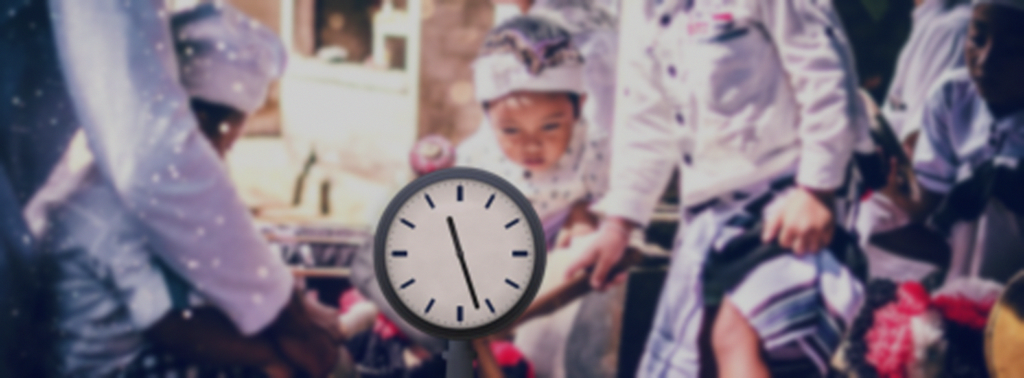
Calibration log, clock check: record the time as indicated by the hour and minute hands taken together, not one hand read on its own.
11:27
